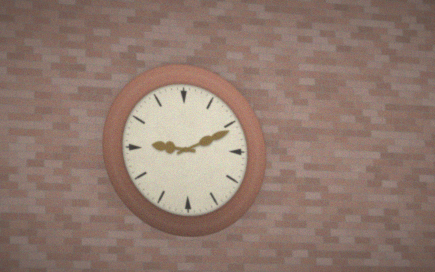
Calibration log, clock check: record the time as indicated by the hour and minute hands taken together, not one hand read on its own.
9:11
